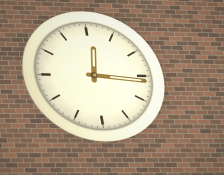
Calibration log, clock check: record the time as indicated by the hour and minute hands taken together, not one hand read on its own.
12:16
